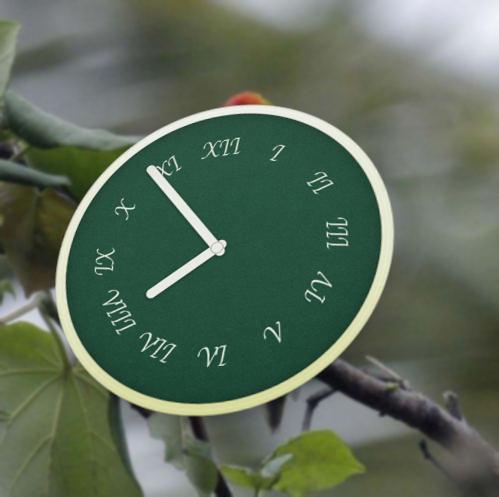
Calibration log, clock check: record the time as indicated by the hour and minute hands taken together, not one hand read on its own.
7:54
